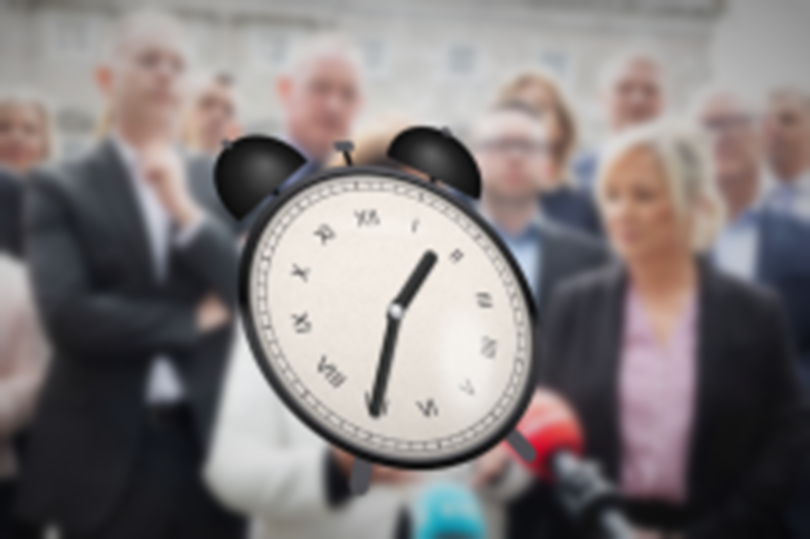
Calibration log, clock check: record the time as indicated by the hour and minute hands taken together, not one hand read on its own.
1:35
